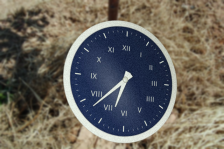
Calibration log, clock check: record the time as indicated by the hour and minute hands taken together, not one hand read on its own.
6:38
